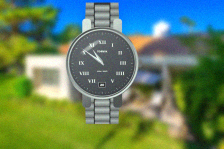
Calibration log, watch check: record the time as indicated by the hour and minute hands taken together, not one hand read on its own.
10:51
